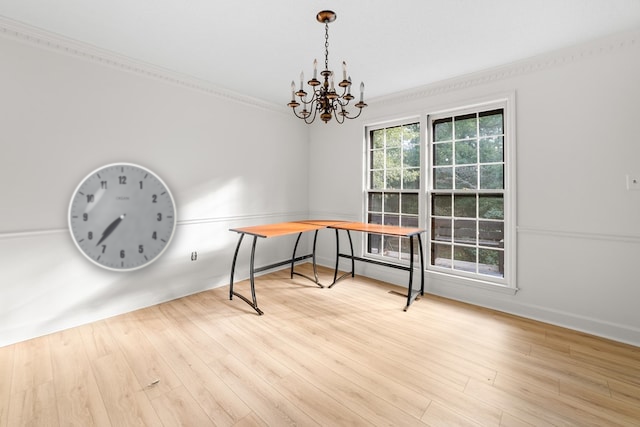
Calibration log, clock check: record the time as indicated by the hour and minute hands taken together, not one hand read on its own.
7:37
